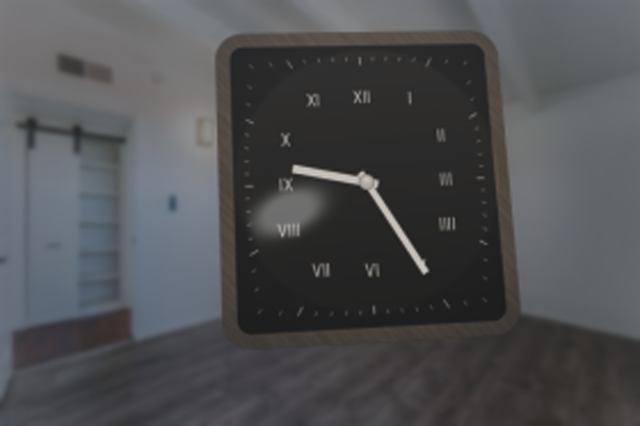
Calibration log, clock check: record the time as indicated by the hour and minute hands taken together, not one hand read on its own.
9:25
